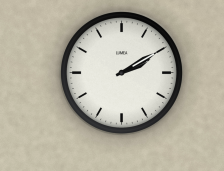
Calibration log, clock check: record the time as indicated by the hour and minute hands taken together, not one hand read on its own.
2:10
